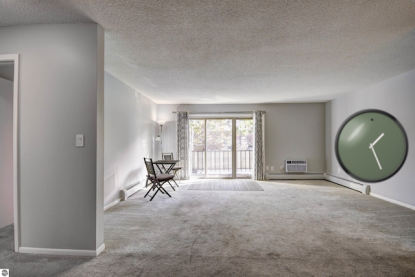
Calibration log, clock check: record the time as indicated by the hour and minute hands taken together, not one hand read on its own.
1:26
